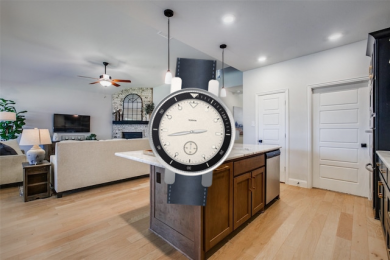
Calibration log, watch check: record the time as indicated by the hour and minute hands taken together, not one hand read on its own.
2:43
